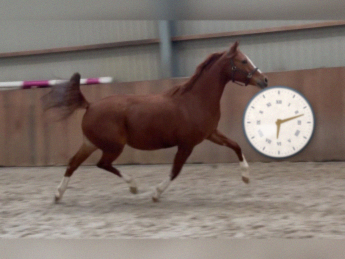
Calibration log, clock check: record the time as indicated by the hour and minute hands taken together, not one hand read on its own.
6:12
